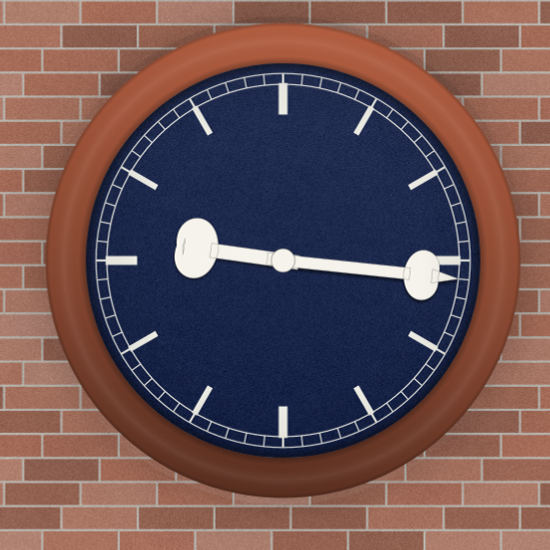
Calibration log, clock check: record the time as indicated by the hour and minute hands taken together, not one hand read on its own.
9:16
